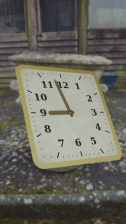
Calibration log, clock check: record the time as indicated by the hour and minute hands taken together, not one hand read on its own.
8:58
